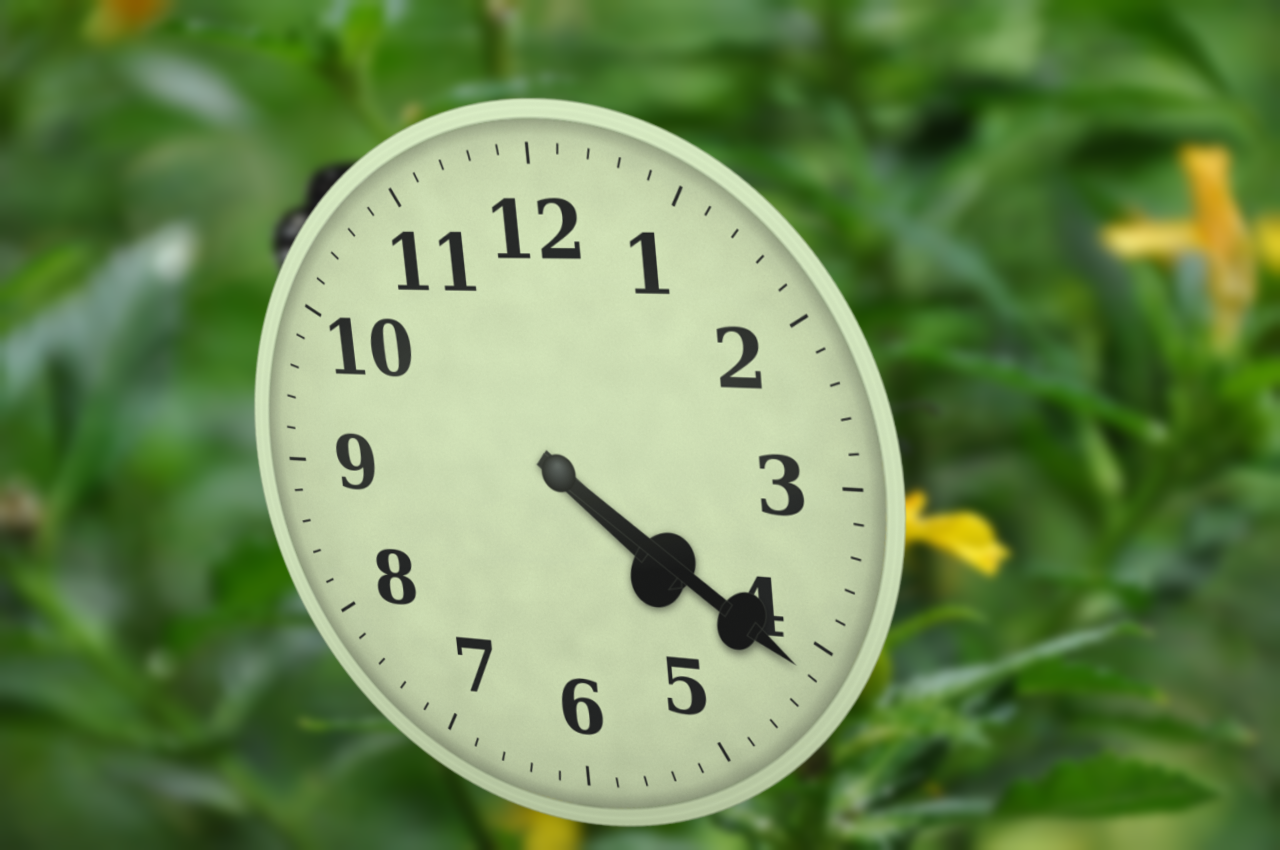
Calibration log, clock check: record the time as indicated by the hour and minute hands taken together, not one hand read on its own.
4:21
